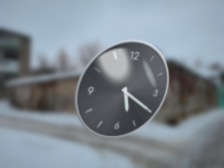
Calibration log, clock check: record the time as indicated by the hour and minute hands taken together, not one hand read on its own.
5:20
